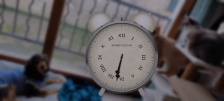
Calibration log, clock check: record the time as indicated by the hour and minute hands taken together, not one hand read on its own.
6:32
